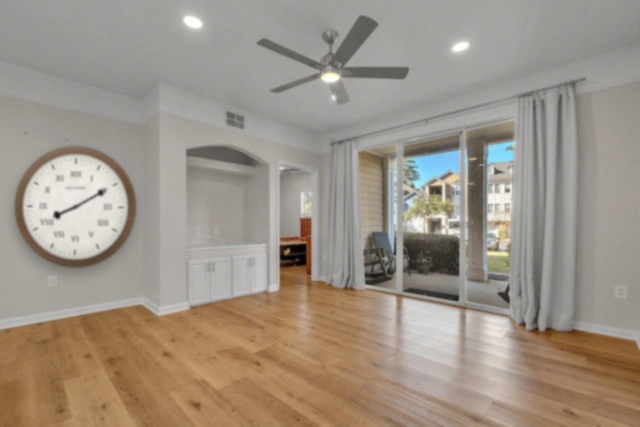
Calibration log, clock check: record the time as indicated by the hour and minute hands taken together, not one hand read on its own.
8:10
